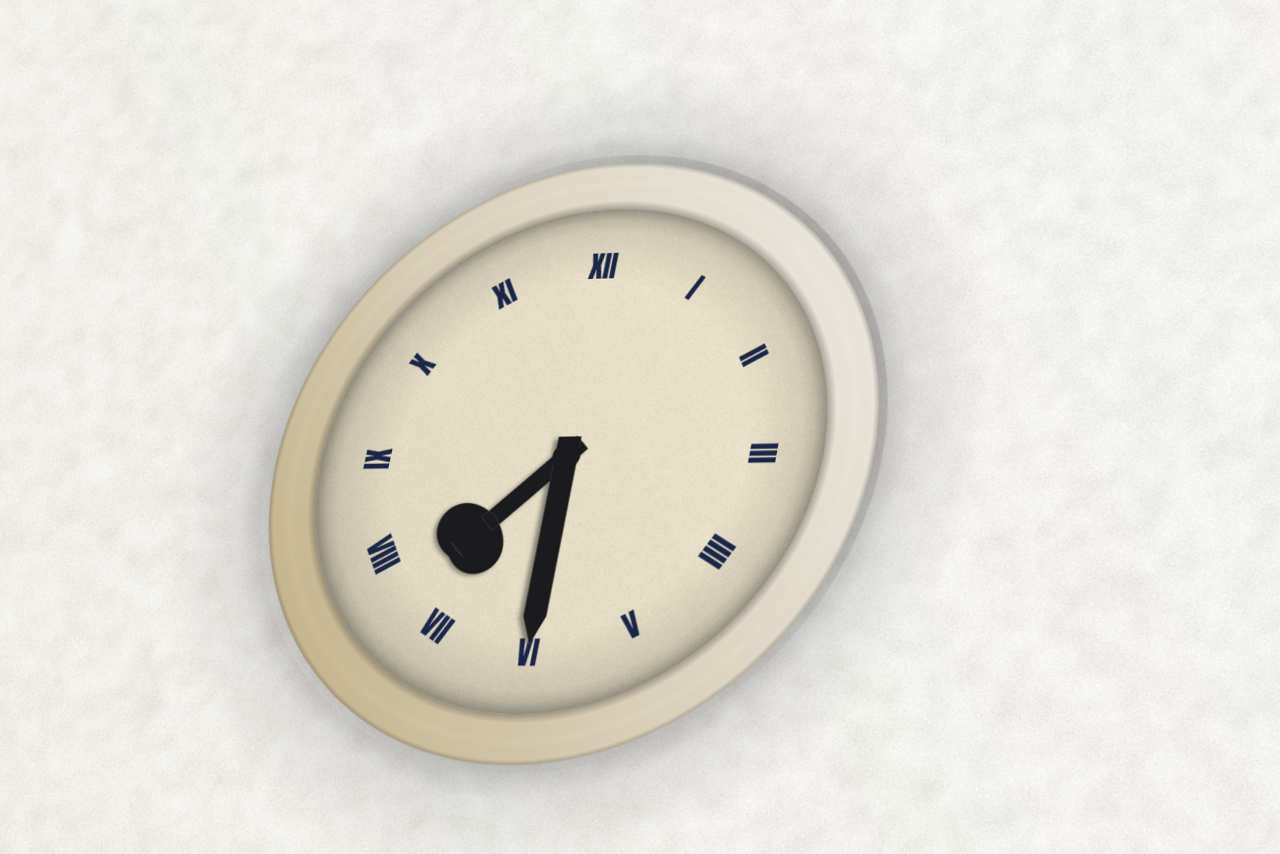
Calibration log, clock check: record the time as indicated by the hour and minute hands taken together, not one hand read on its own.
7:30
